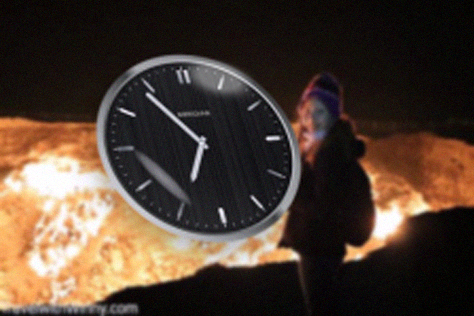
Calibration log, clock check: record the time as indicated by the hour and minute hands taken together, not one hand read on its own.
6:54
